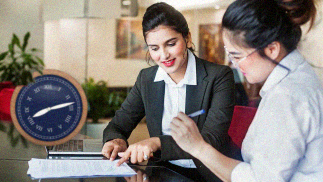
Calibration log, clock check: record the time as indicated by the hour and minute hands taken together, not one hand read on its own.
8:13
